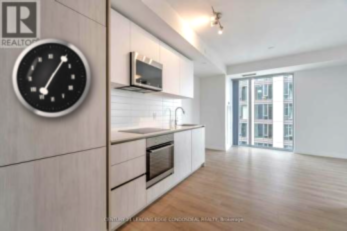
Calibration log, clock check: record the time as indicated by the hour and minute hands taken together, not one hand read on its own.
7:06
